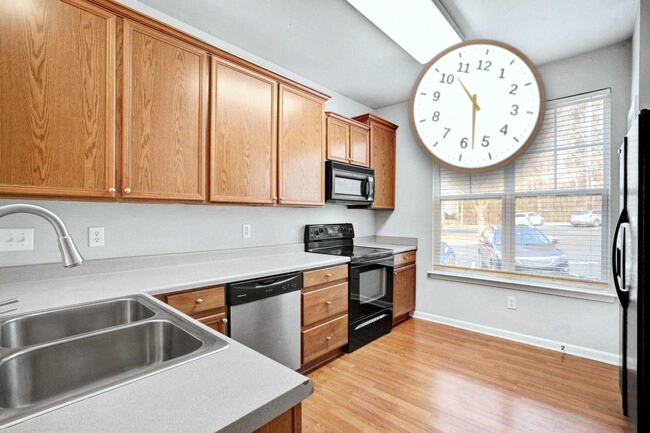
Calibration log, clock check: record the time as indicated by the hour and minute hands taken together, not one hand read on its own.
10:28
